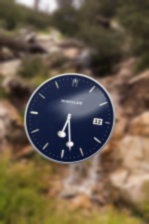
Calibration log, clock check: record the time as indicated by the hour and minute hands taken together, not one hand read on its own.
6:28
